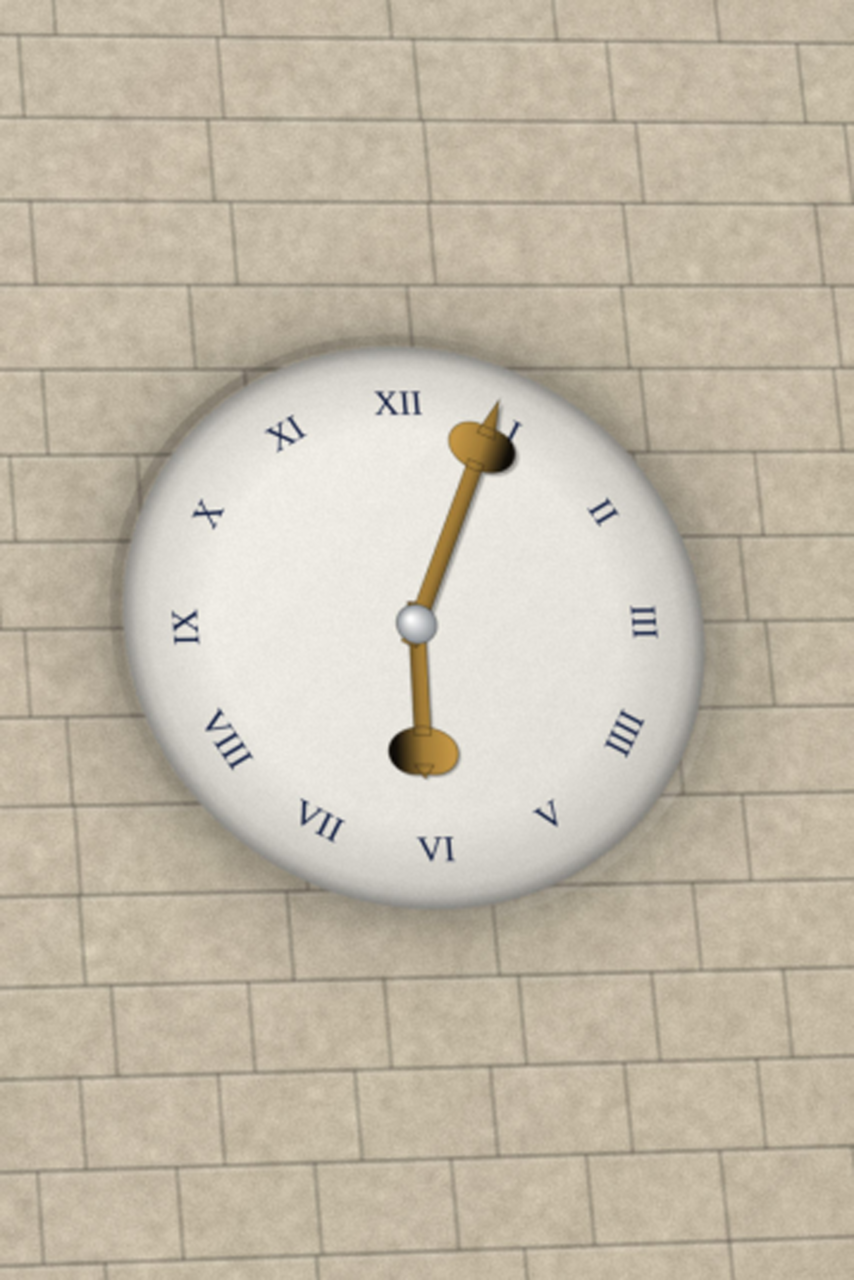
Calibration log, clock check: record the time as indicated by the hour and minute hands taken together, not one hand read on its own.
6:04
